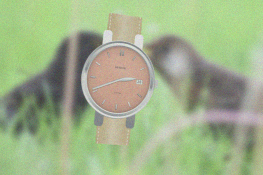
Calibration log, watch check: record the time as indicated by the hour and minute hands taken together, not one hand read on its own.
2:41
